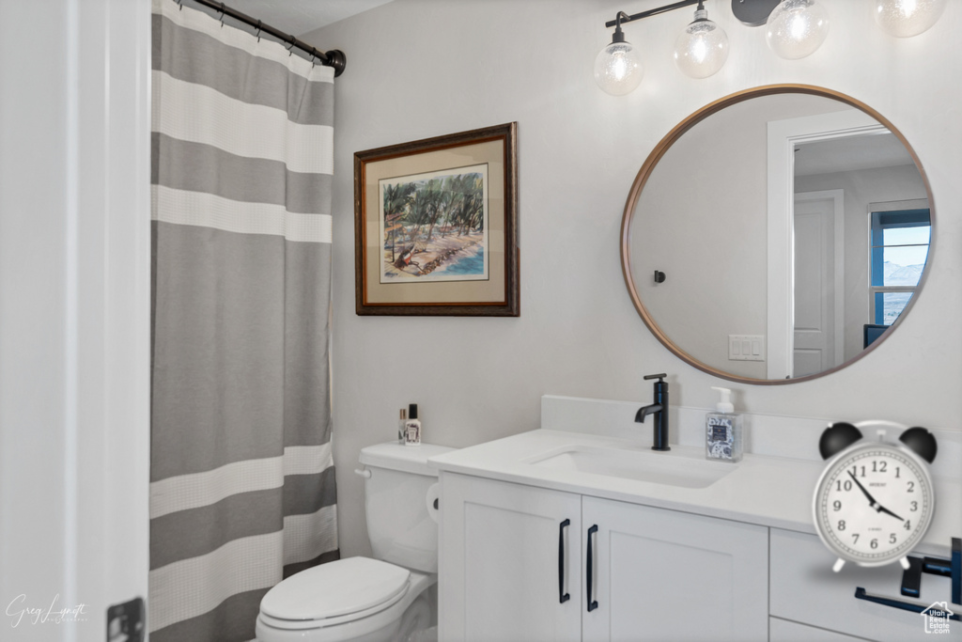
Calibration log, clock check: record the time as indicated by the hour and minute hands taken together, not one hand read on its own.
3:53
